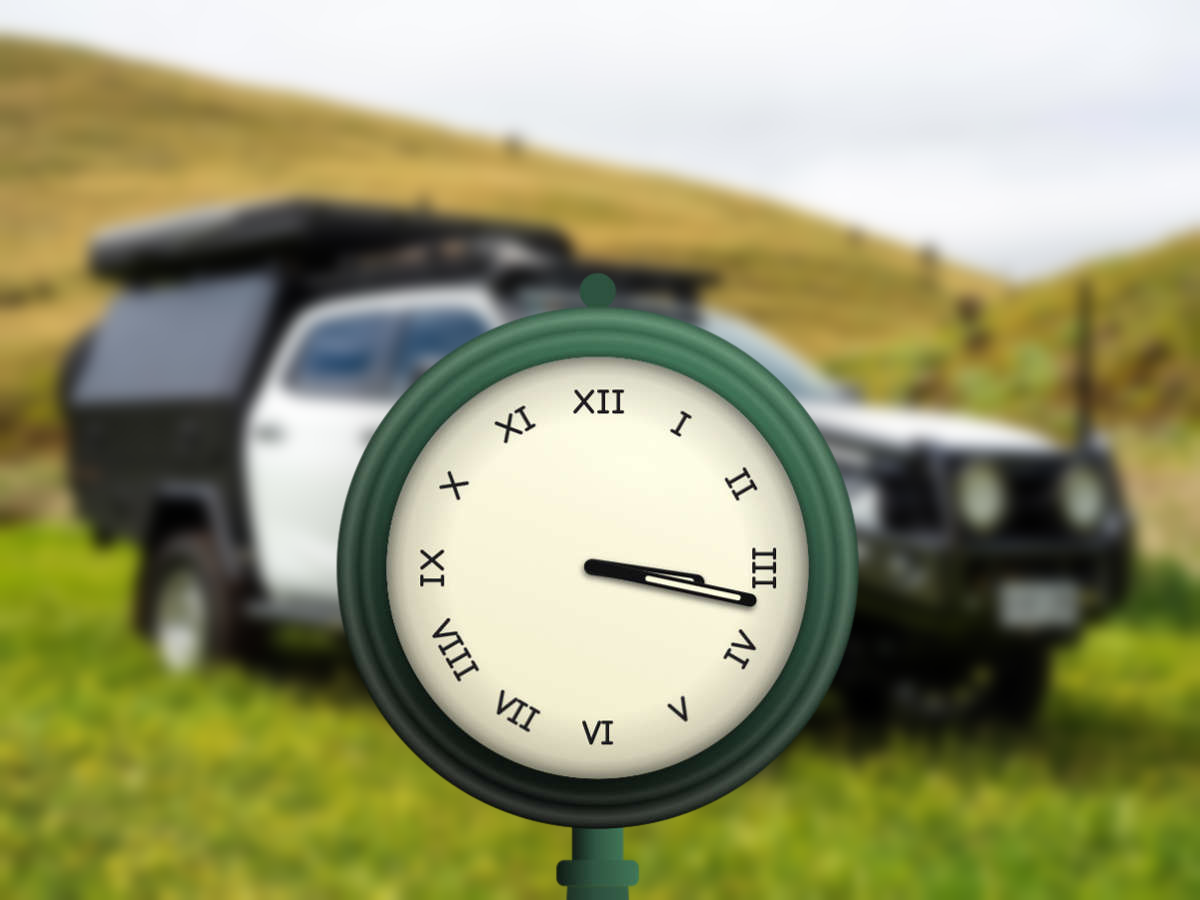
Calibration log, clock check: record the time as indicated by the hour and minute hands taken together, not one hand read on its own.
3:17
